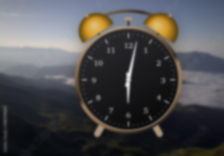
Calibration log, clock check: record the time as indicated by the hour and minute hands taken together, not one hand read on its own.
6:02
